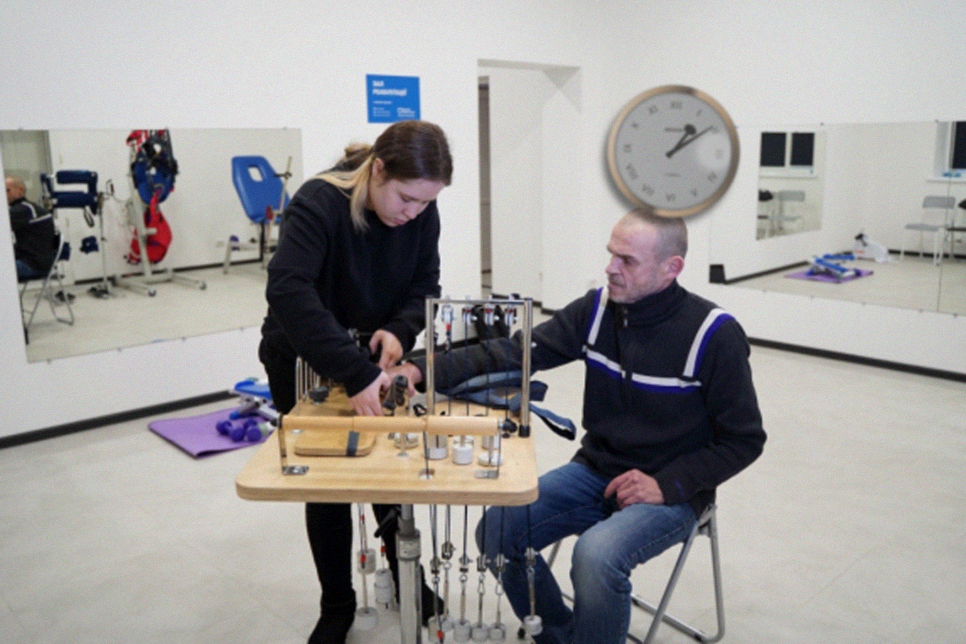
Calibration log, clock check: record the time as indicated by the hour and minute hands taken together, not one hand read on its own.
1:09
